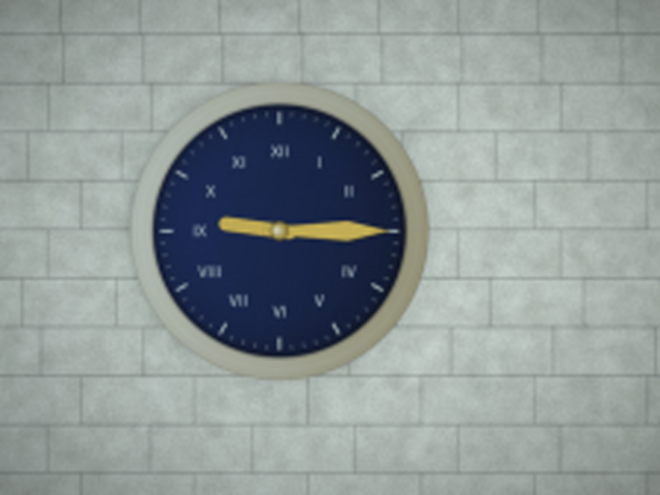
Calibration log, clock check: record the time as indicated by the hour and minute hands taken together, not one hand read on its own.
9:15
